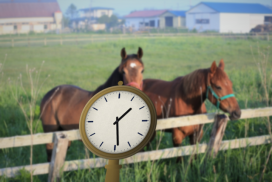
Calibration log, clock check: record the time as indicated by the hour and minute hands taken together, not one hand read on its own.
1:29
